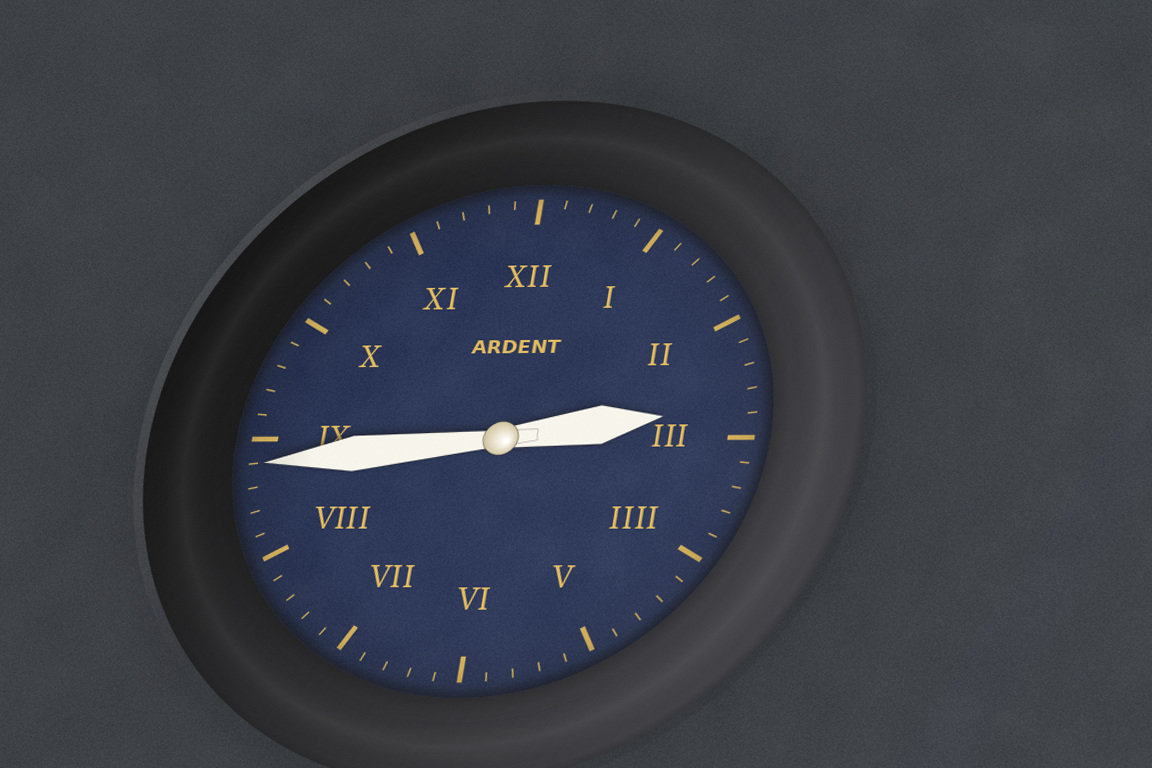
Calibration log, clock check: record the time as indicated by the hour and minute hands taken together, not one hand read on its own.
2:44
